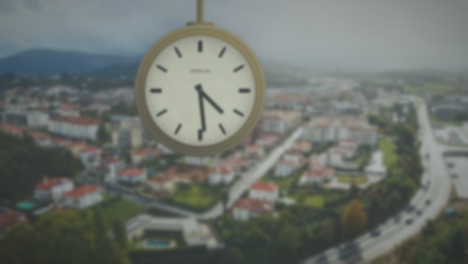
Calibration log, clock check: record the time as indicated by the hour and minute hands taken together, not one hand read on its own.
4:29
